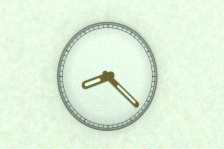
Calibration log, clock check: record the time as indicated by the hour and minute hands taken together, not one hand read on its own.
8:22
